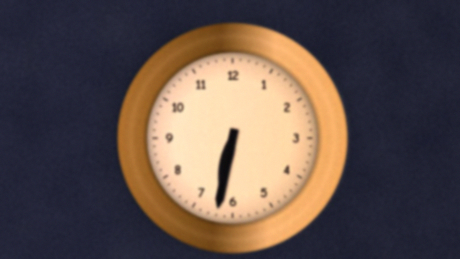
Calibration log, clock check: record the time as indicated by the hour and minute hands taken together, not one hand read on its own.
6:32
